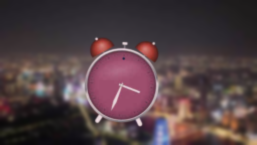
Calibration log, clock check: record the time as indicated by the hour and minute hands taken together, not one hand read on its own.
3:33
